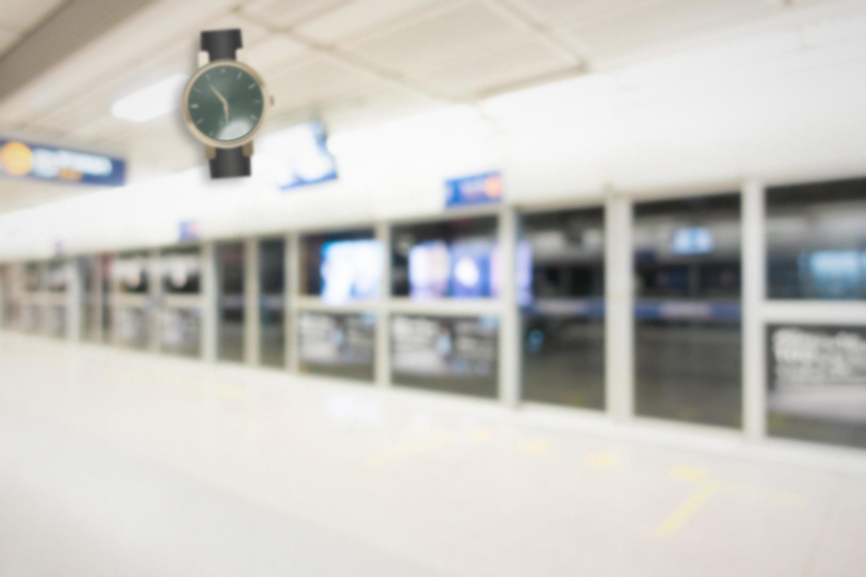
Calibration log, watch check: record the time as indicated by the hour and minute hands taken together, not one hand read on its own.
5:54
